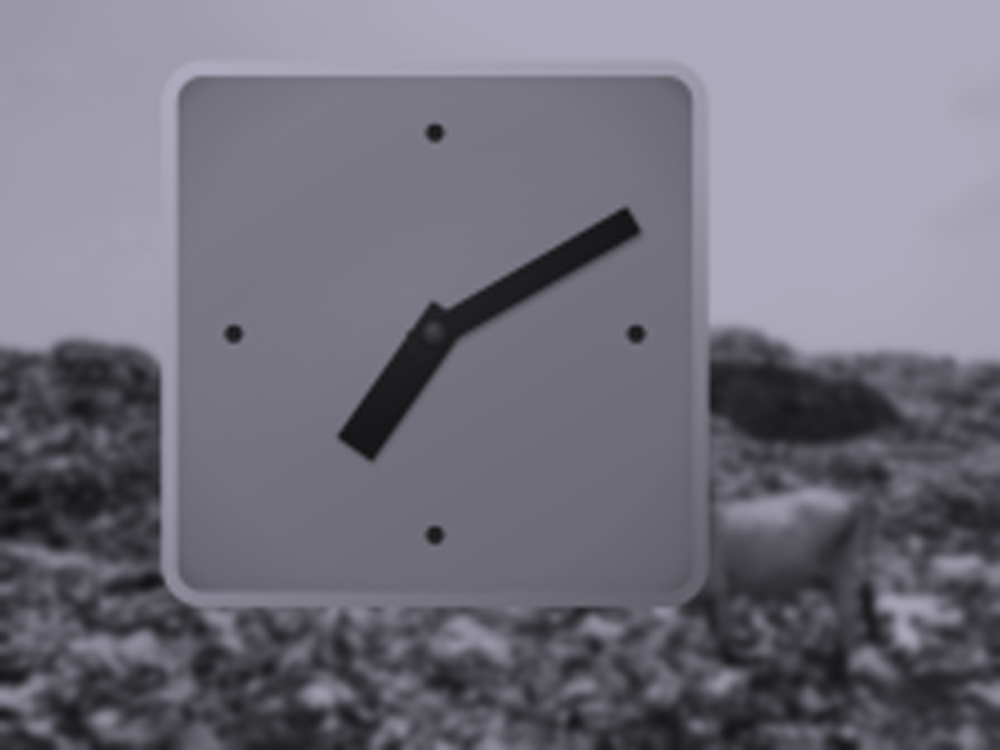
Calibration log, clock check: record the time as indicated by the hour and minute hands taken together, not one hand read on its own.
7:10
